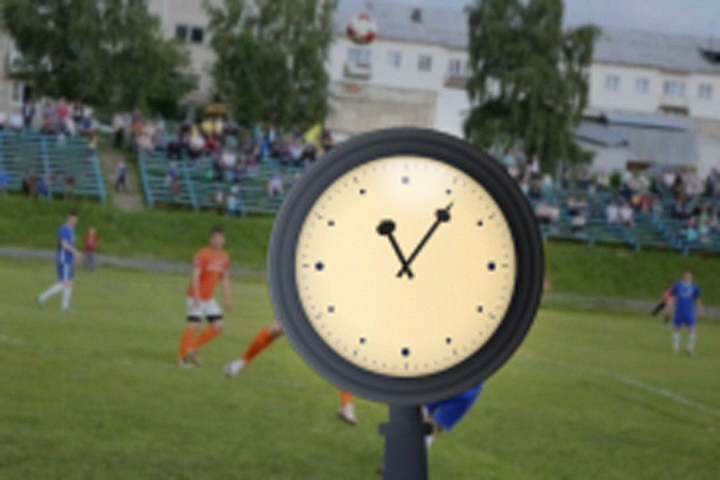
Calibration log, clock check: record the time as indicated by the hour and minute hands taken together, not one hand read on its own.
11:06
